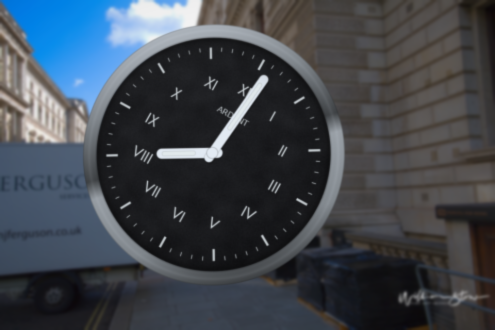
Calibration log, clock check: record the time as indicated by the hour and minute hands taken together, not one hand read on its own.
8:01
